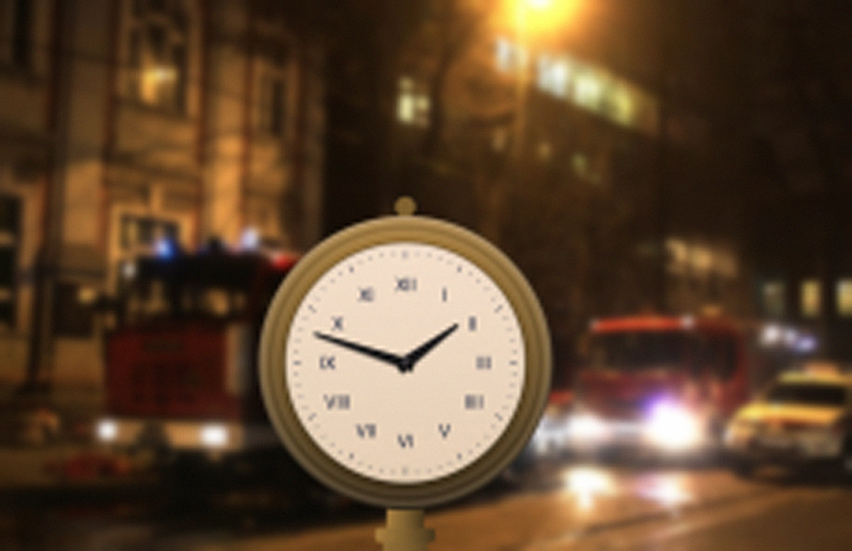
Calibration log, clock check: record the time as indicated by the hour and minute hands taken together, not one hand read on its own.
1:48
